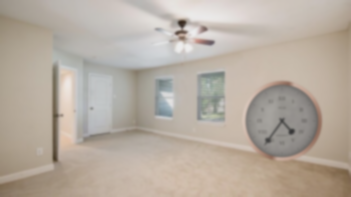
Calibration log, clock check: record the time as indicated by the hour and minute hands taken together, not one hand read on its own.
4:36
